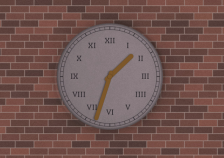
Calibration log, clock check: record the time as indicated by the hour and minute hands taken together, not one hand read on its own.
1:33
